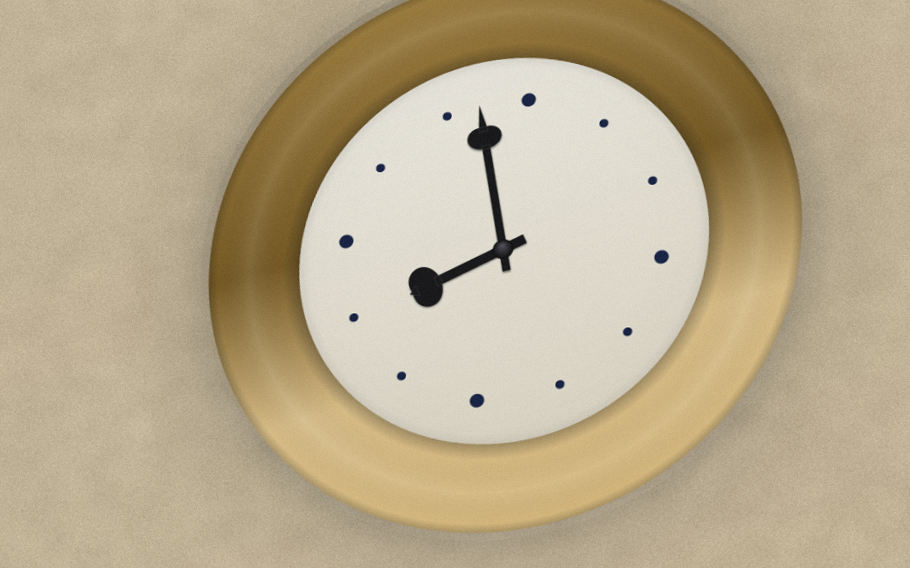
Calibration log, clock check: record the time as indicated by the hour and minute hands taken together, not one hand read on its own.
7:57
